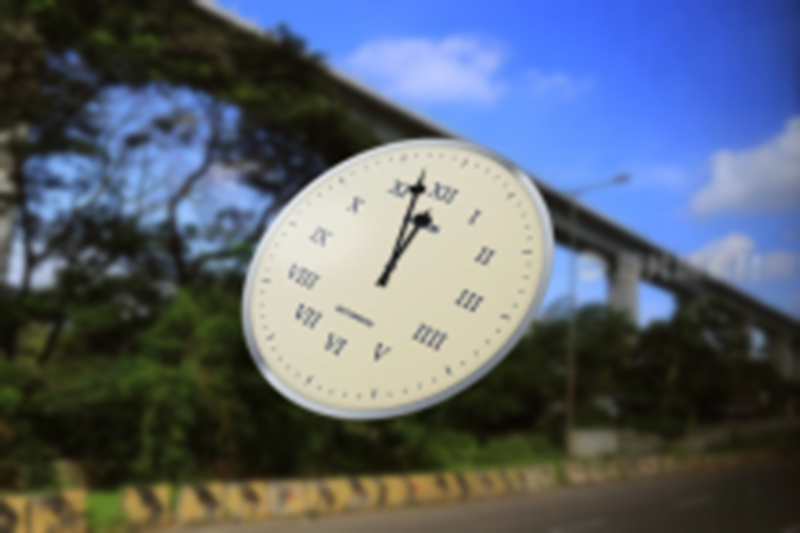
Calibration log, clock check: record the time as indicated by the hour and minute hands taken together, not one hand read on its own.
11:57
